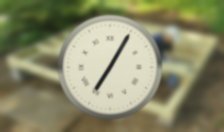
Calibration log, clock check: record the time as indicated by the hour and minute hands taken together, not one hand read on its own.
7:05
